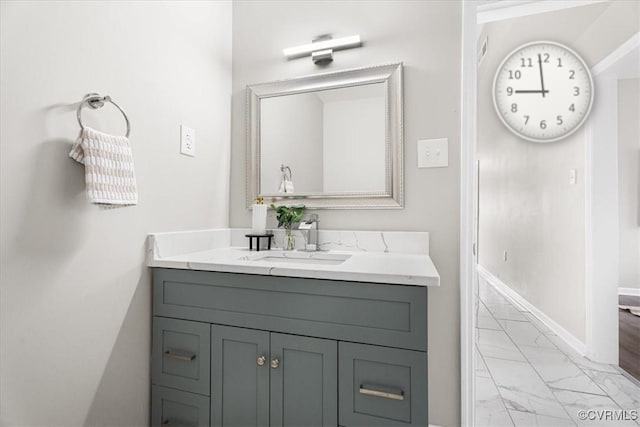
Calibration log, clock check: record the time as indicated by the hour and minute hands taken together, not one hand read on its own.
8:59
